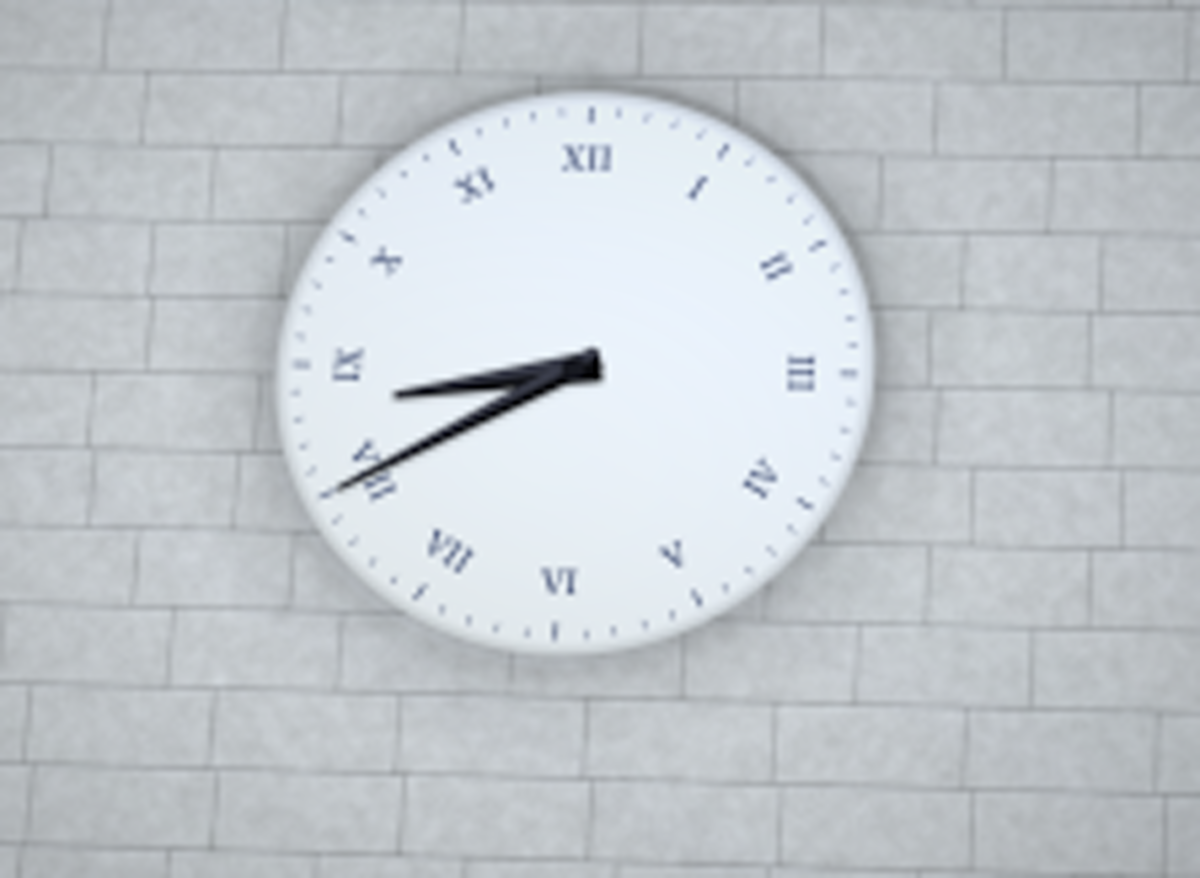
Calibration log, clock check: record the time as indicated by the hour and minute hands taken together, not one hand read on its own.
8:40
